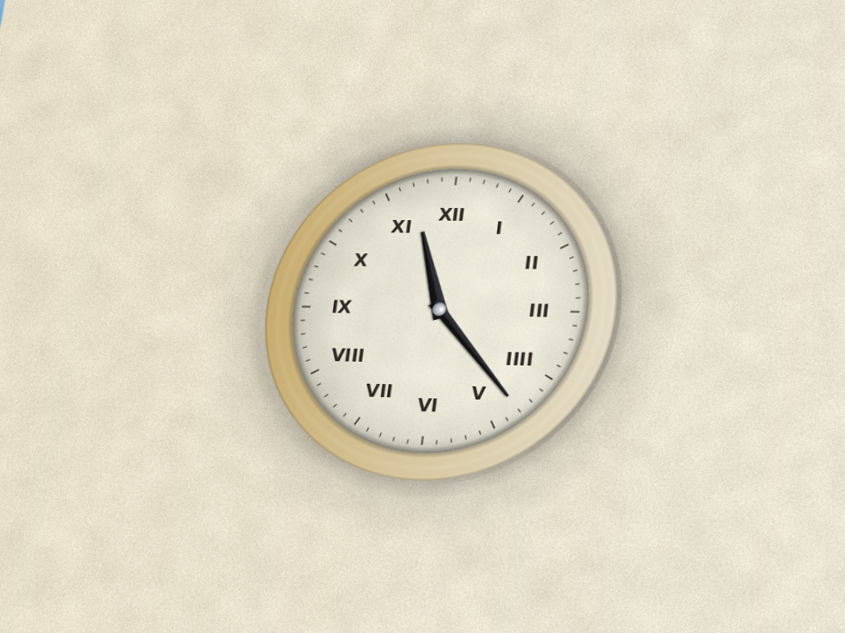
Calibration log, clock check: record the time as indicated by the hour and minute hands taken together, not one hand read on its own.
11:23
